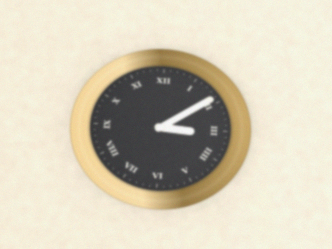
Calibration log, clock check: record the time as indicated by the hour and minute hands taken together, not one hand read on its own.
3:09
